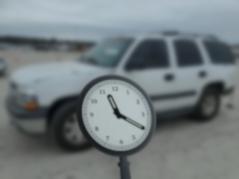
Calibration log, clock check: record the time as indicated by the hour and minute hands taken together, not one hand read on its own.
11:20
